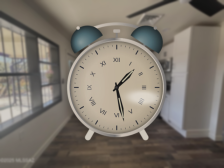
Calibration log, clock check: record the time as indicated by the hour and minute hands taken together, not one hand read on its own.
1:28
